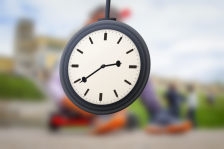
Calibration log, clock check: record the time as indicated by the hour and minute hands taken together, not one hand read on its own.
2:39
